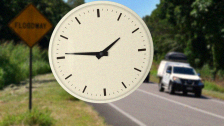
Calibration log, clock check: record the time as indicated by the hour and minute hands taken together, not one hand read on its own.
1:46
